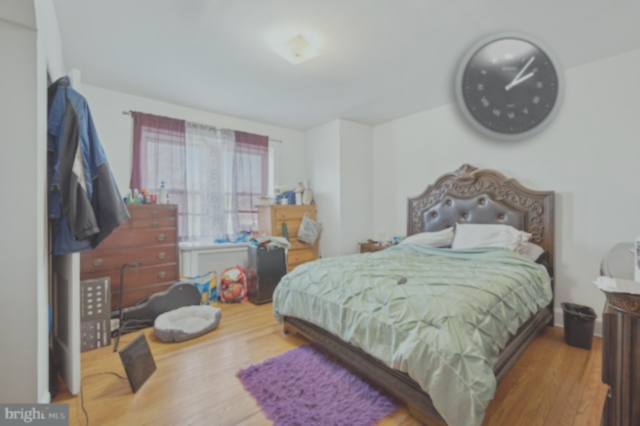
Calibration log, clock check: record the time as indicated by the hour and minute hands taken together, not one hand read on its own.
2:07
